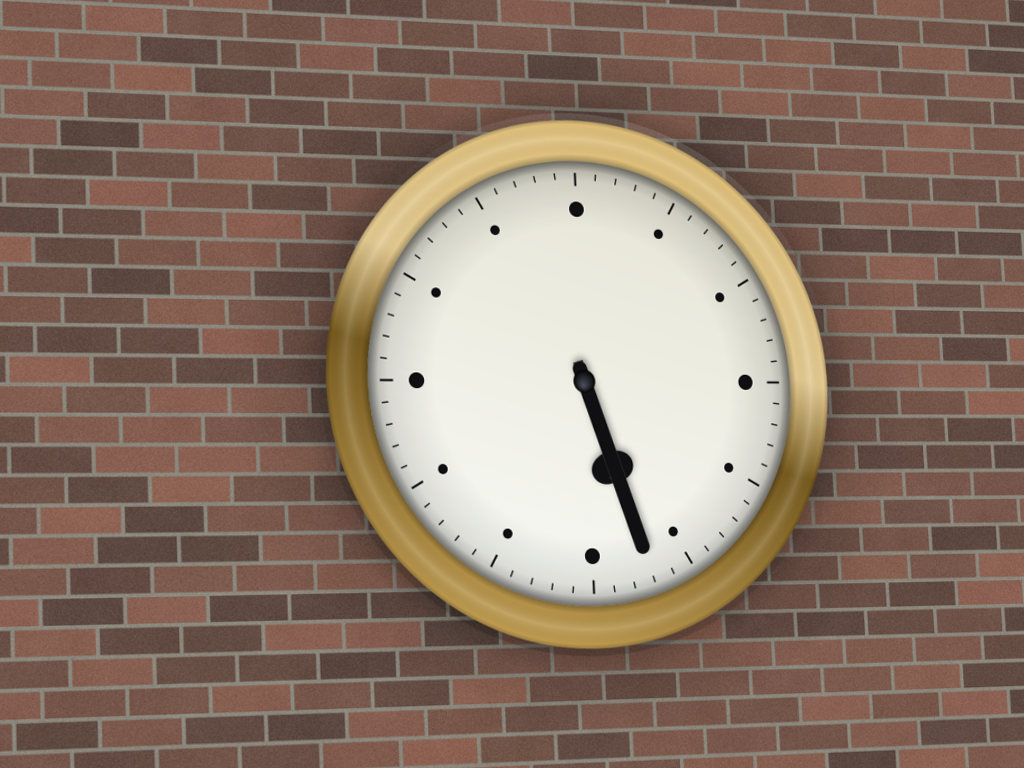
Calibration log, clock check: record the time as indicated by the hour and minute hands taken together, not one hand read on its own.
5:27
